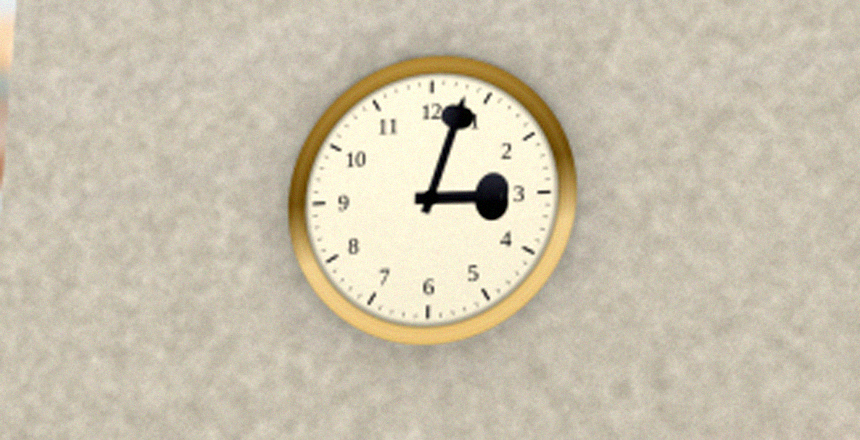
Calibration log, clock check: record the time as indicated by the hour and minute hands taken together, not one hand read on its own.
3:03
